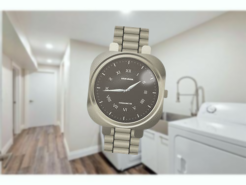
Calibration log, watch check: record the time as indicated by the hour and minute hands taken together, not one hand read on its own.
1:44
